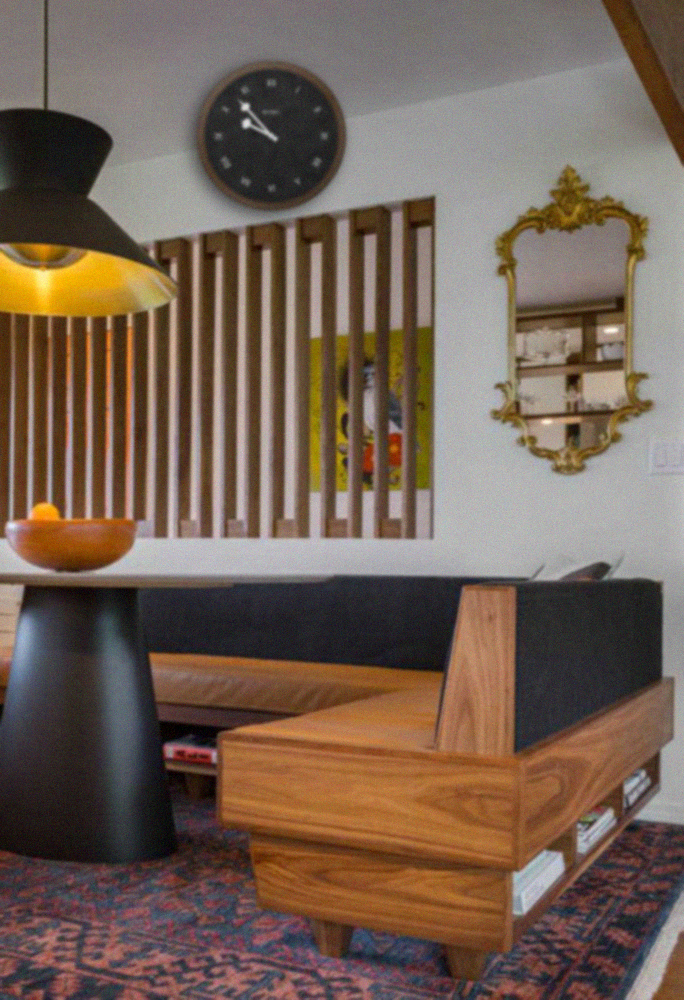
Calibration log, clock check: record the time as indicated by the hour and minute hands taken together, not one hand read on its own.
9:53
